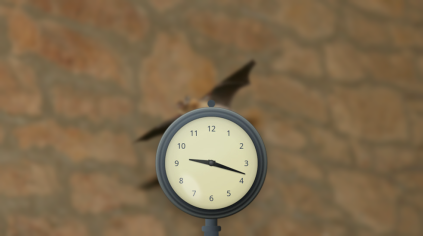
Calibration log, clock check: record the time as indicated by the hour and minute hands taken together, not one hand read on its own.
9:18
